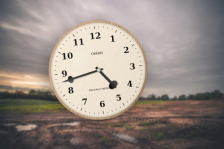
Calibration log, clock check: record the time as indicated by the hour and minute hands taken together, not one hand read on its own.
4:43
